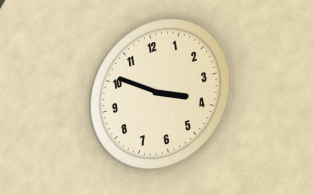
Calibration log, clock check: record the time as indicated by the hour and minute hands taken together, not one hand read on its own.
3:51
